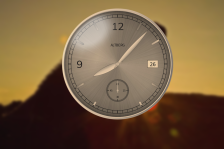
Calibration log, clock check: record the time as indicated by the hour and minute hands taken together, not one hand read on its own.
8:07
